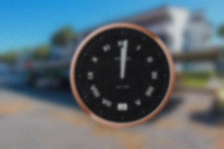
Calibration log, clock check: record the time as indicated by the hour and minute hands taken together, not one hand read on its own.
12:01
